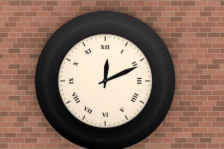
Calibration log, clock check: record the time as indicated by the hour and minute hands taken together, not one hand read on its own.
12:11
